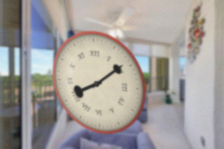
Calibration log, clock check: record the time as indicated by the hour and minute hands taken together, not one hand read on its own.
8:09
